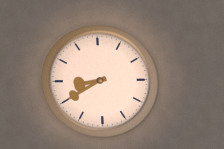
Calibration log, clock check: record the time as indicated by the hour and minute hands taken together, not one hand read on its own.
8:40
